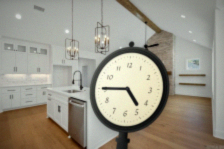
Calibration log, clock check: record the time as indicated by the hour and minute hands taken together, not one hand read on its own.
4:45
